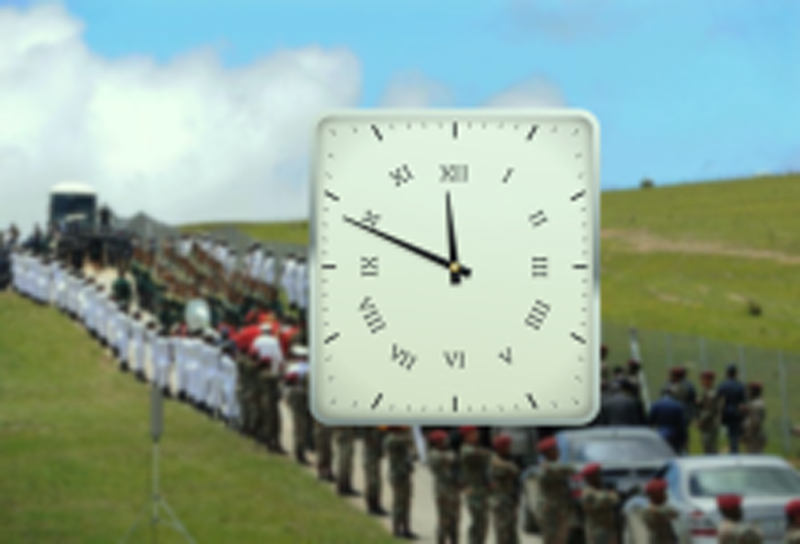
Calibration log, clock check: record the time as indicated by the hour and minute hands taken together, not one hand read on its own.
11:49
